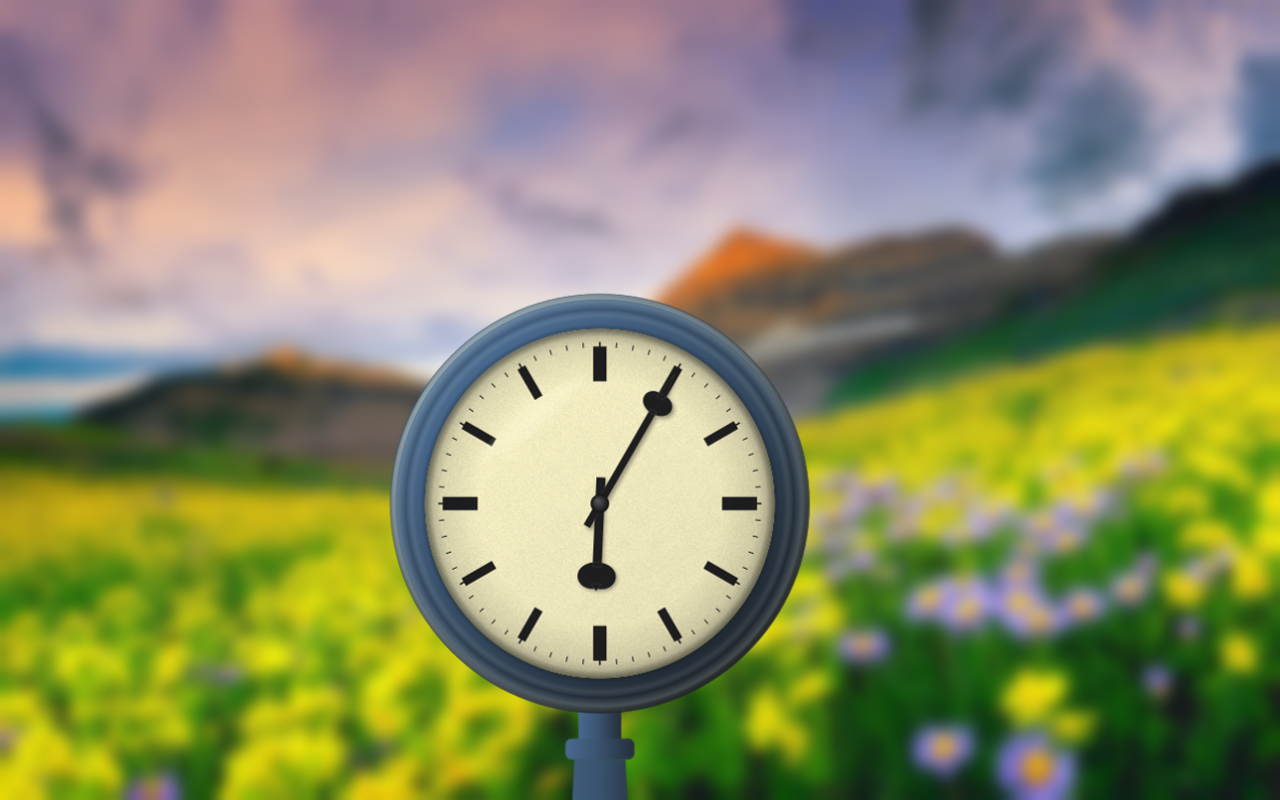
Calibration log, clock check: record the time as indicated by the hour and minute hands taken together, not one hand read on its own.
6:05
